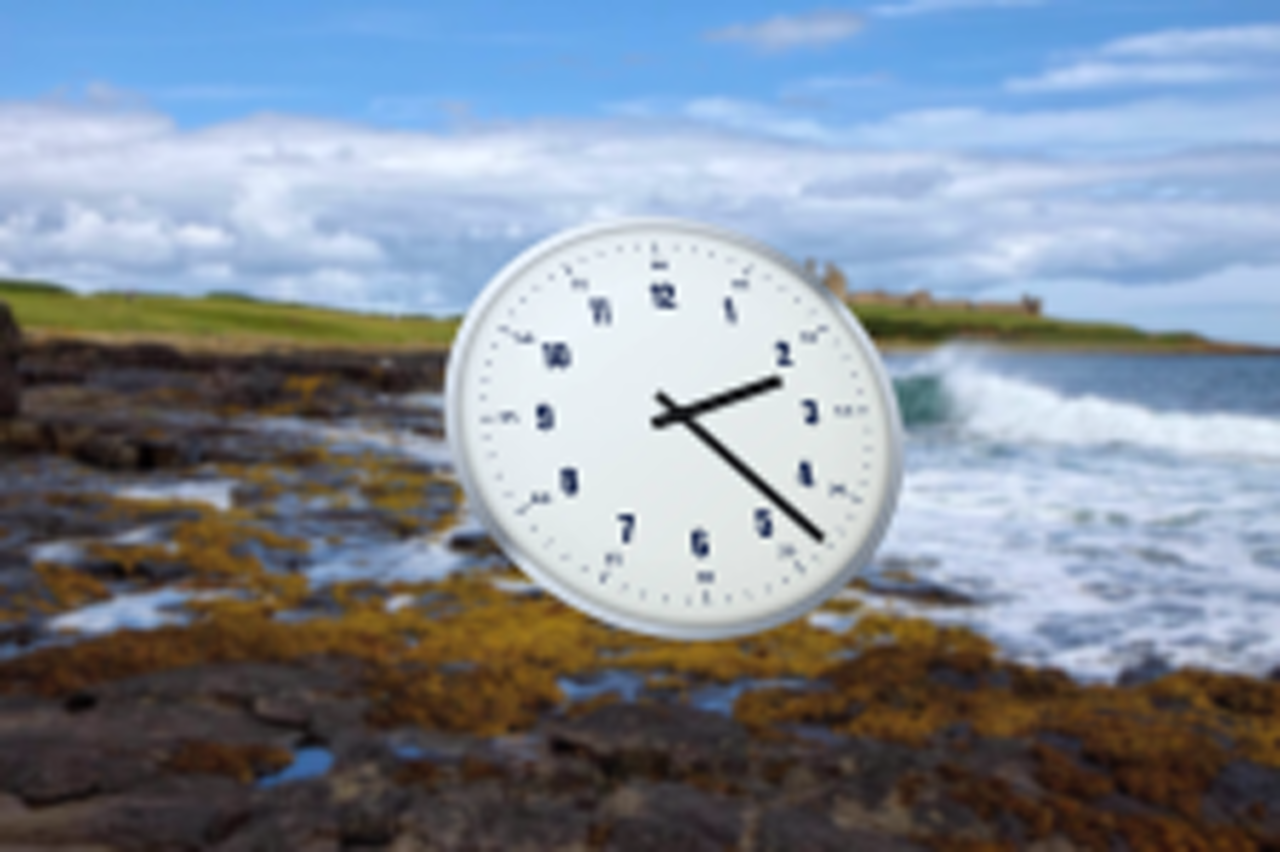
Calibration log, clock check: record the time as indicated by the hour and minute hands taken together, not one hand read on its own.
2:23
